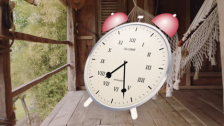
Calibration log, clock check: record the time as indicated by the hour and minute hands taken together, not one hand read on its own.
7:27
